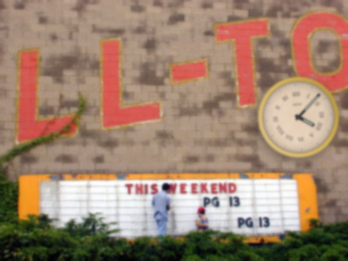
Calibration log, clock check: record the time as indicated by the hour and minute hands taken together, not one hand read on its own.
4:08
